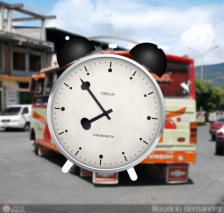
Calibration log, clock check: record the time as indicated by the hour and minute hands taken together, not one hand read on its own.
7:53
